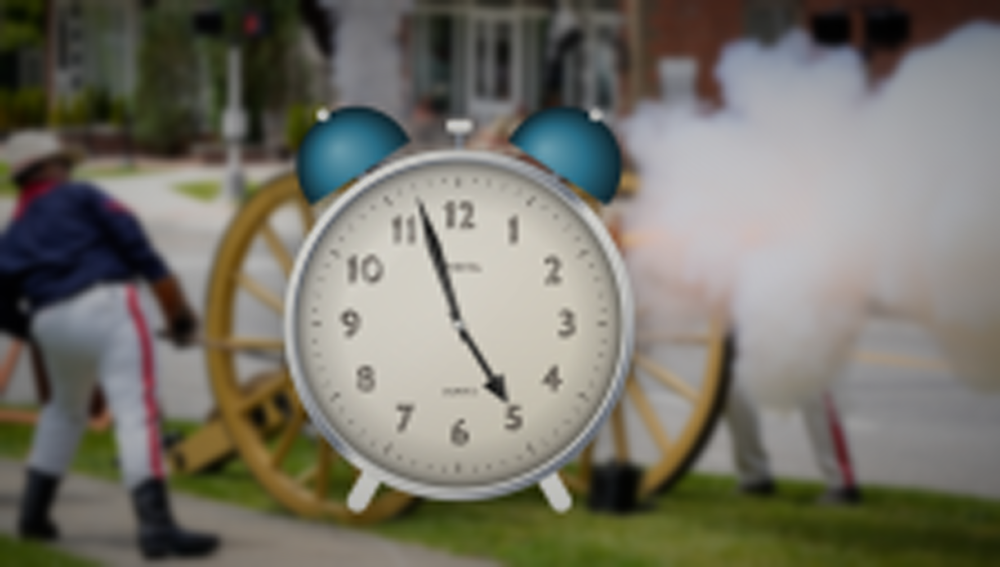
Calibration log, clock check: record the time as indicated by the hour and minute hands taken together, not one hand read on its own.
4:57
